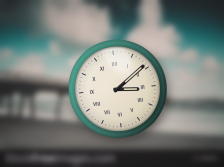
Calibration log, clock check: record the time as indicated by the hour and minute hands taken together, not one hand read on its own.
3:09
